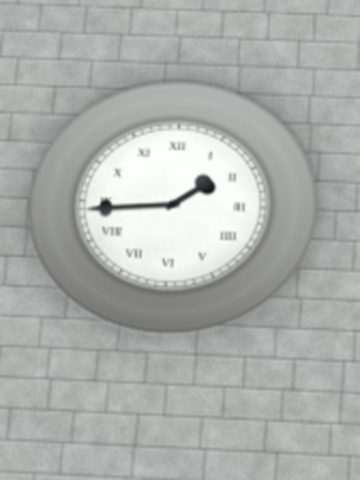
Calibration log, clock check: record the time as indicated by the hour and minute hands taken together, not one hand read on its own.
1:44
